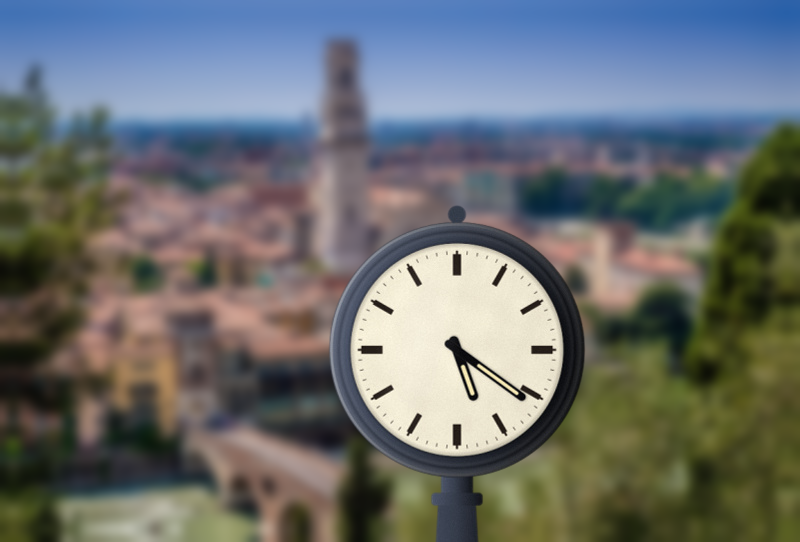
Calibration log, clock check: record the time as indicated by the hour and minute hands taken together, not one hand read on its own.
5:21
